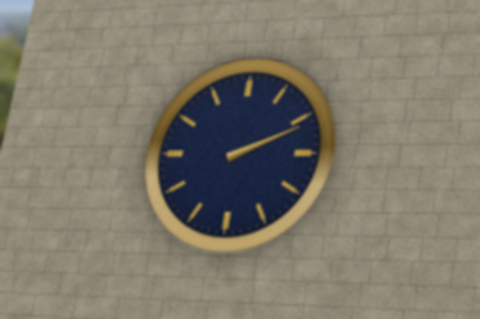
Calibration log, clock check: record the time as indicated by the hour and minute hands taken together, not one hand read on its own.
2:11
